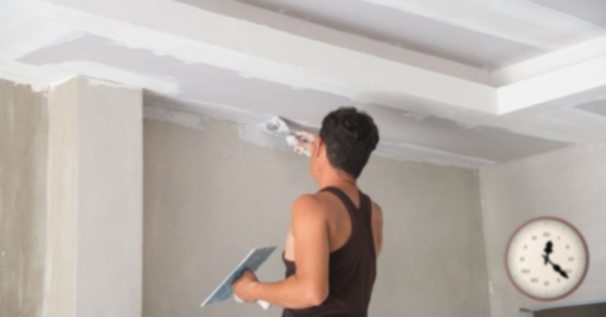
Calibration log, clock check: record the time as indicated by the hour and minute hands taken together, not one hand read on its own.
12:22
